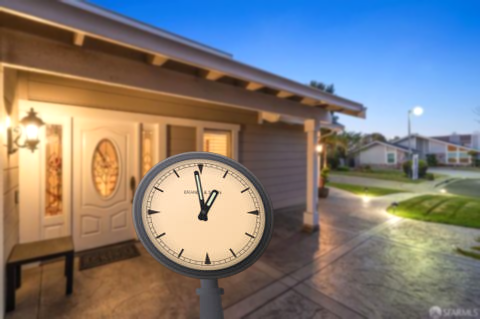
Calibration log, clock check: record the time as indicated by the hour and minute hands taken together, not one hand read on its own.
12:59
